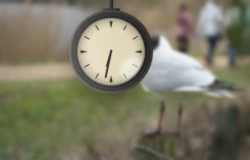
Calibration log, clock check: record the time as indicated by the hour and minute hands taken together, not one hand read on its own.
6:32
